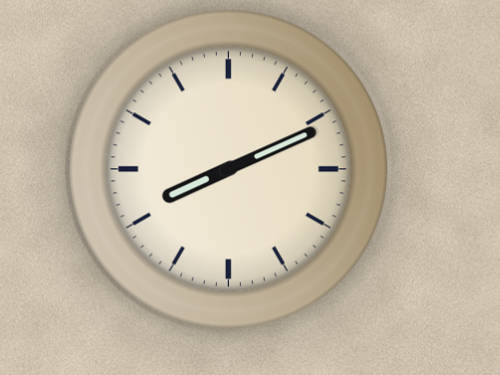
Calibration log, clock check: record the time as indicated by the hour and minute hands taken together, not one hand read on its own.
8:11
